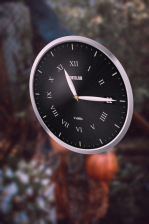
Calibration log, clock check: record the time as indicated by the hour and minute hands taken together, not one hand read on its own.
11:15
